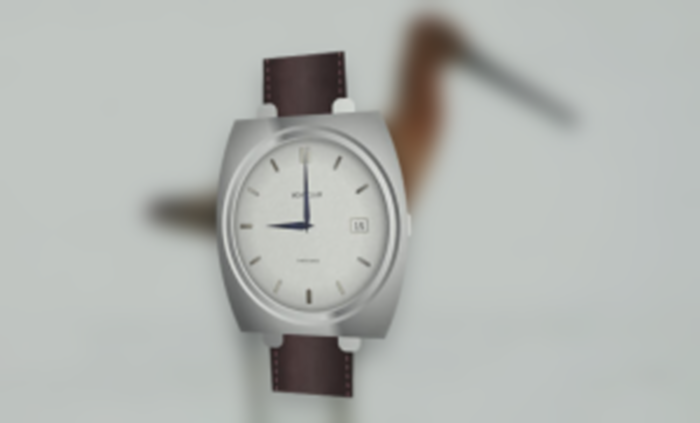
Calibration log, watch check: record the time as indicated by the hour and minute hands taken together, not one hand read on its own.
9:00
